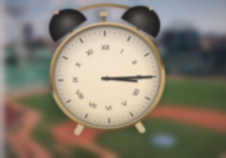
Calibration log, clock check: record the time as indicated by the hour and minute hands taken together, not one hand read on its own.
3:15
